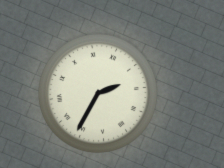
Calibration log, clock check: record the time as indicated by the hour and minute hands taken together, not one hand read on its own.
1:31
